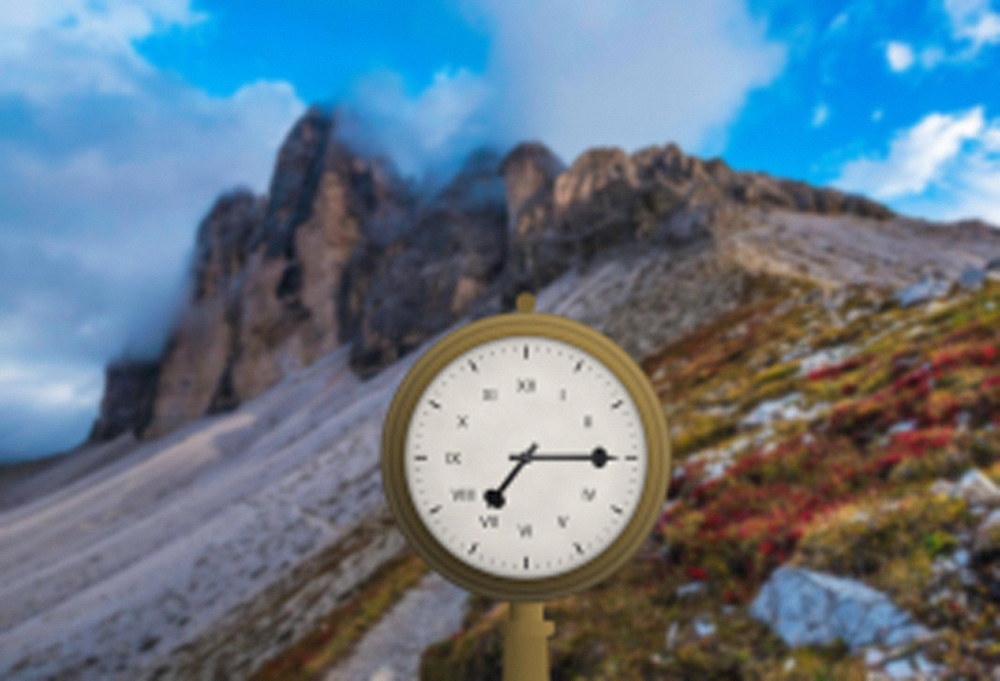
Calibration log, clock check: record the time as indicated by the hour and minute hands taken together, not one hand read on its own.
7:15
